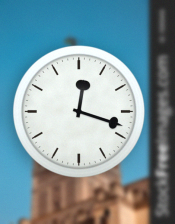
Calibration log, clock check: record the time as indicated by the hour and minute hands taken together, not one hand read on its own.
12:18
